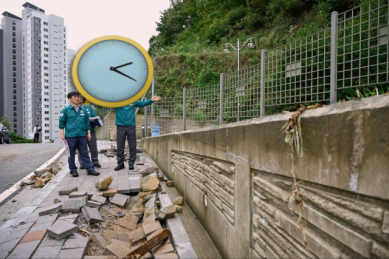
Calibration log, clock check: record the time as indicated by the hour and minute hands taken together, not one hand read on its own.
2:20
